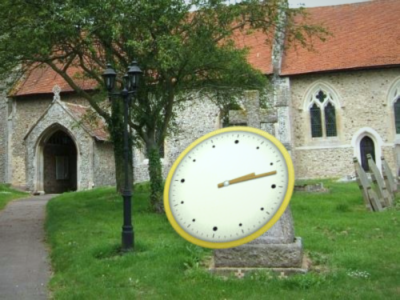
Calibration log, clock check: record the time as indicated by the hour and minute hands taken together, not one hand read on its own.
2:12
